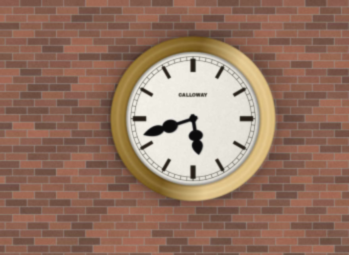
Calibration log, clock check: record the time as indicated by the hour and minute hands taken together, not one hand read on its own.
5:42
